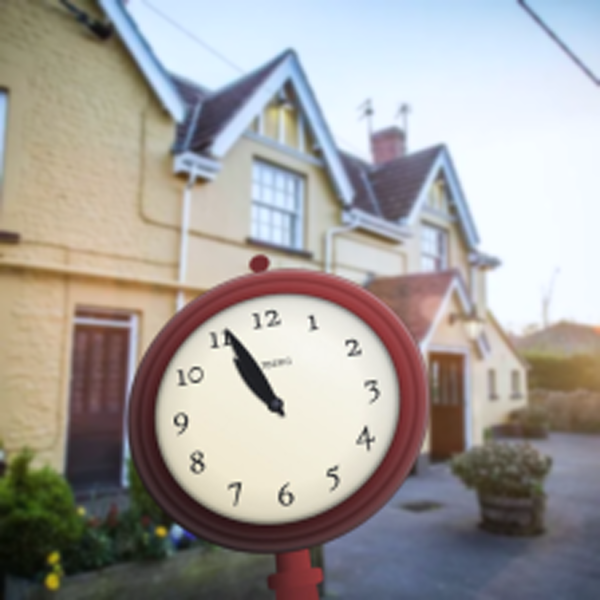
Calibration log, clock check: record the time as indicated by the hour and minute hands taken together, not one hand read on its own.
10:56
